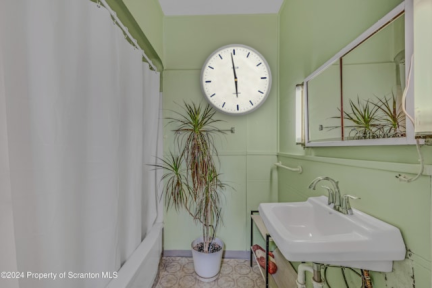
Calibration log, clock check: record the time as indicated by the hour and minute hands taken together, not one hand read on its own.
5:59
